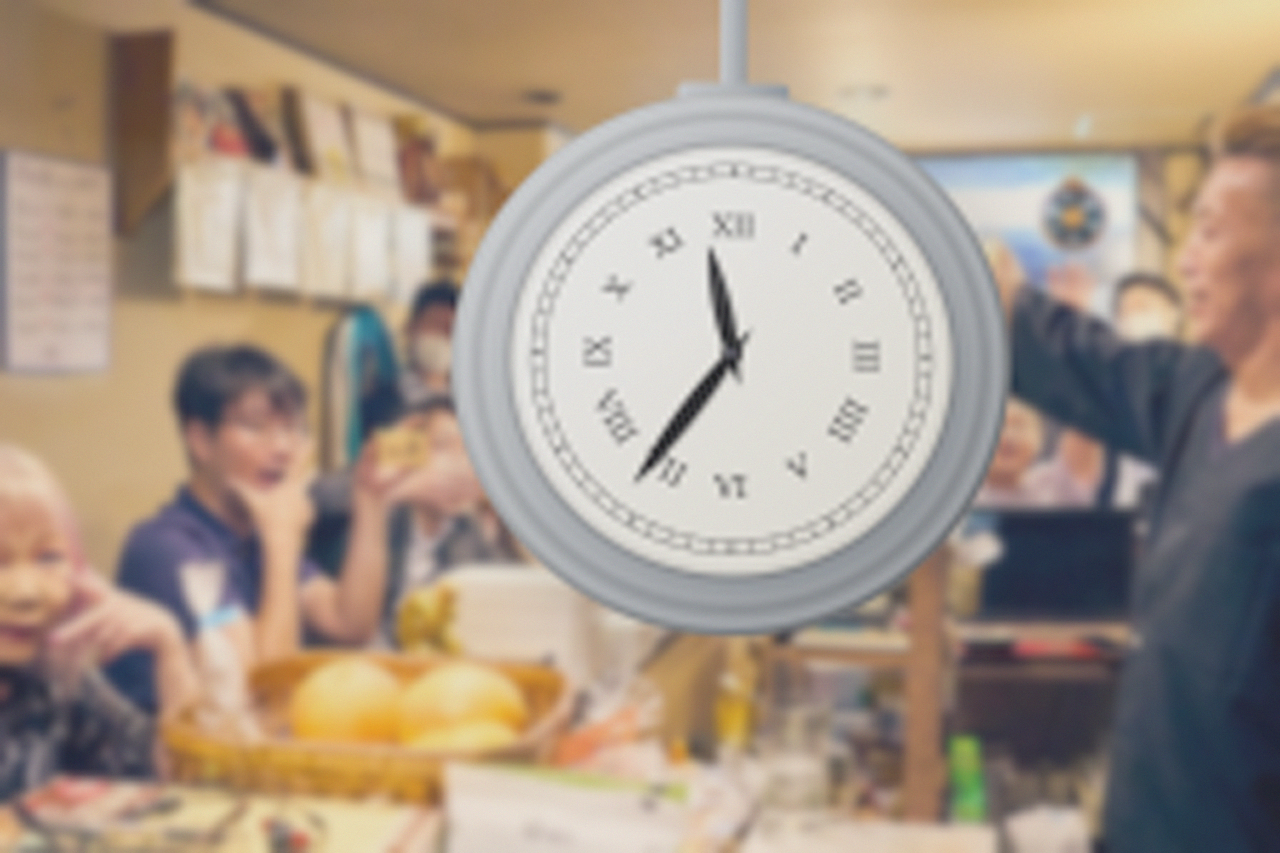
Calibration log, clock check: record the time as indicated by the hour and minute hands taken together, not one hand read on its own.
11:36
